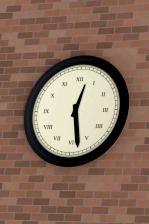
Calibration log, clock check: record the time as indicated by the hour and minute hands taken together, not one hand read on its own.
12:28
